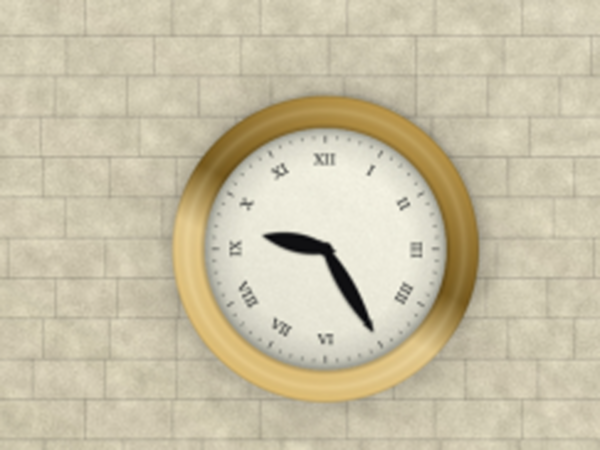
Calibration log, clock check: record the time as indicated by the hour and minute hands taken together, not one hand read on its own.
9:25
